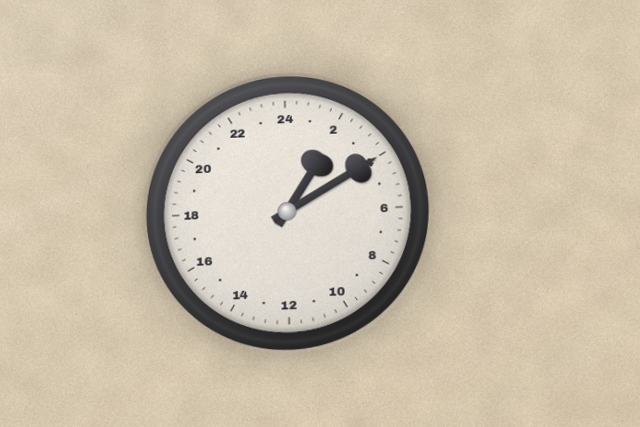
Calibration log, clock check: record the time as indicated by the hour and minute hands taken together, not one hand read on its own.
2:10
